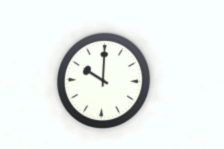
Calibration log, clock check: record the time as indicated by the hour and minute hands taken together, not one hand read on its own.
10:00
